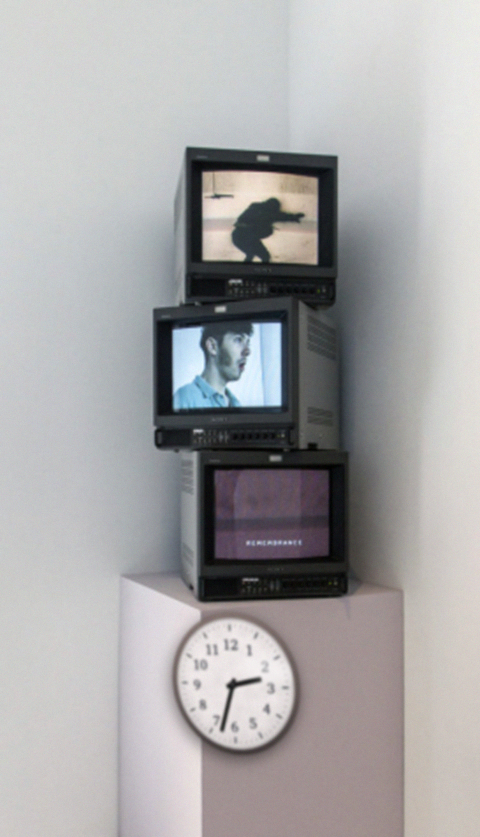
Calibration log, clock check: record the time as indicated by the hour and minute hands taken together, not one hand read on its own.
2:33
